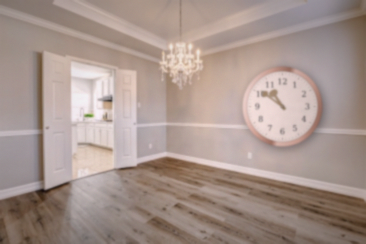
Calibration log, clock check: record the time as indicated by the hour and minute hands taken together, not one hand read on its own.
10:51
